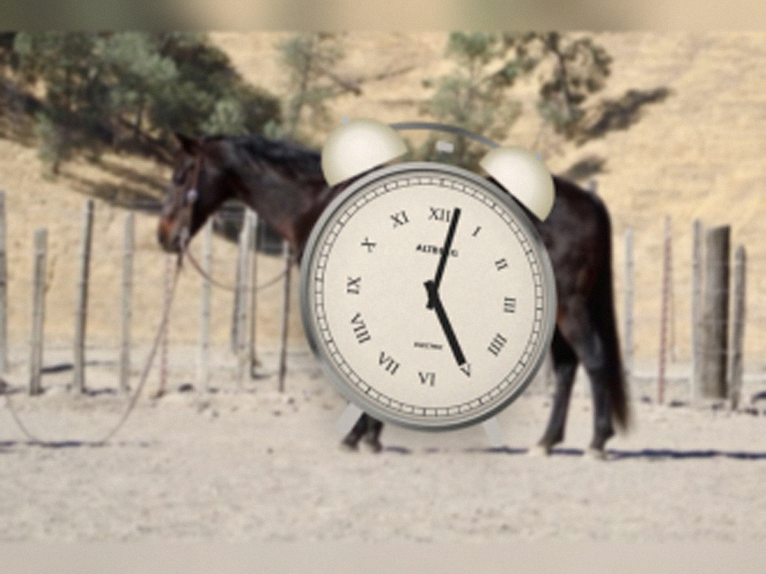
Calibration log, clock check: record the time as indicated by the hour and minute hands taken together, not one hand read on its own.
5:02
